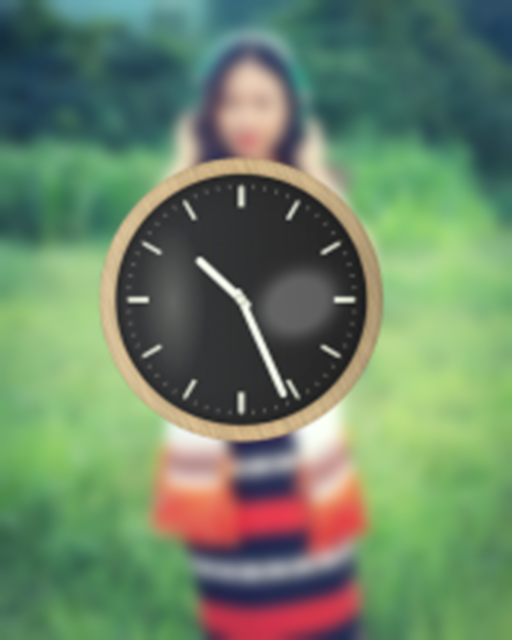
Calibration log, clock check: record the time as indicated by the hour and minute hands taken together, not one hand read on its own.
10:26
